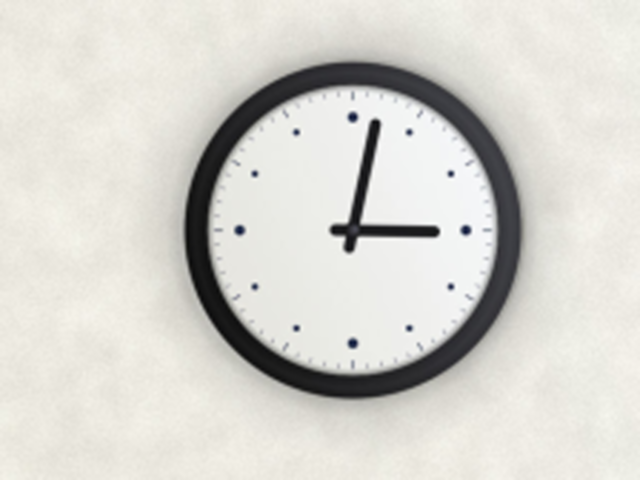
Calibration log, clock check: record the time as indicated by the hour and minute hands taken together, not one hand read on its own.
3:02
